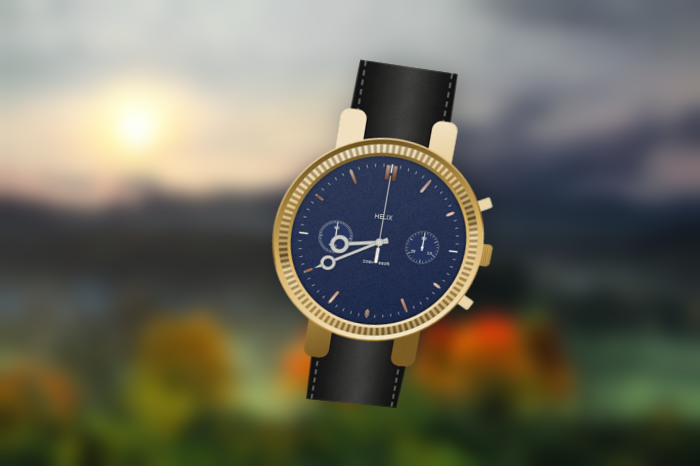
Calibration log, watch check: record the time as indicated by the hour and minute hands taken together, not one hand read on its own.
8:40
